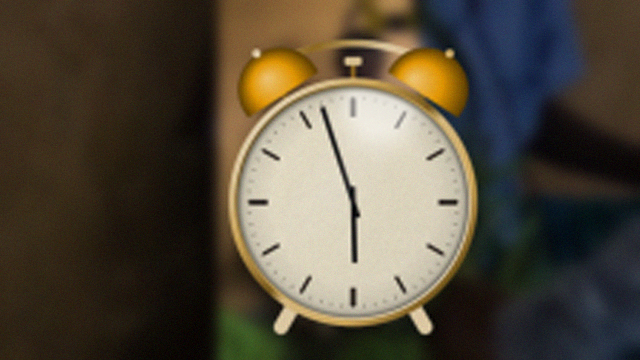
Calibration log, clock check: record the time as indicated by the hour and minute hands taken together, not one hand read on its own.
5:57
